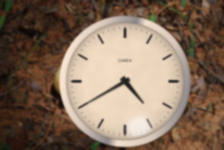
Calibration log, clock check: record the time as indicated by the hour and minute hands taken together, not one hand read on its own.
4:40
